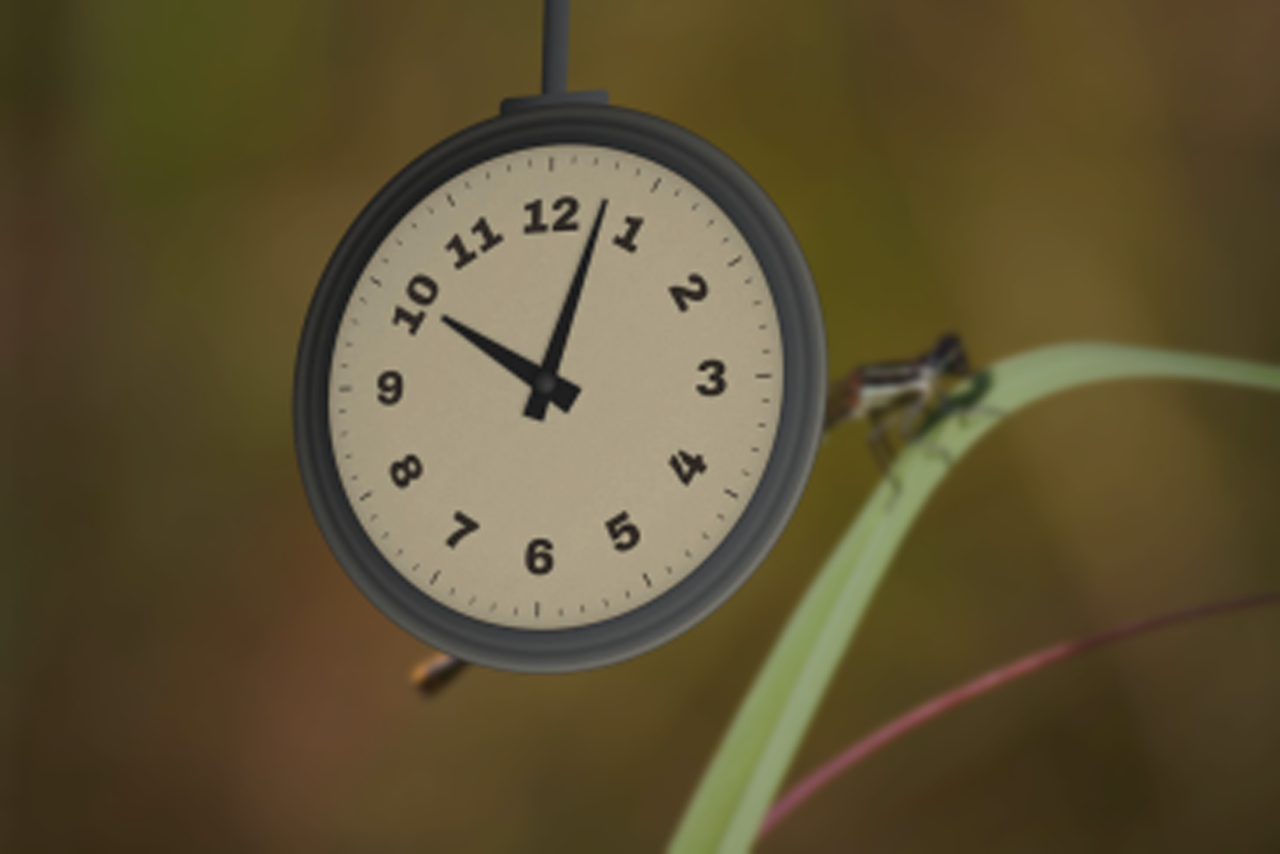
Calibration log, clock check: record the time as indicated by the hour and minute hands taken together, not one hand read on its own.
10:03
